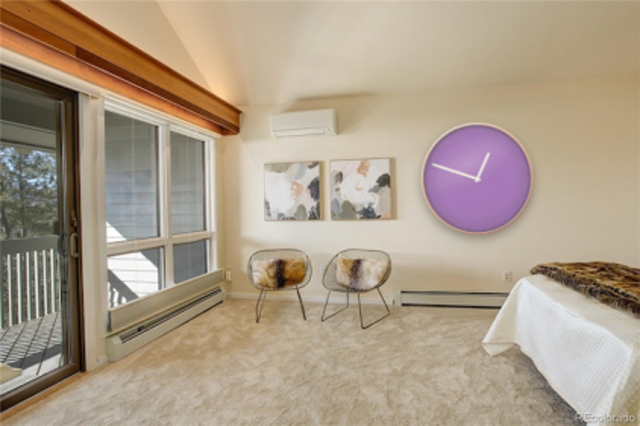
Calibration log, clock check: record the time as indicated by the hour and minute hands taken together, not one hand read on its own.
12:48
